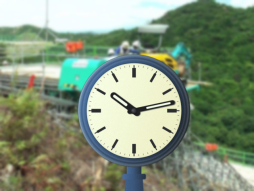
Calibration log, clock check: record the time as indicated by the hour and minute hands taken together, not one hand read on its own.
10:13
